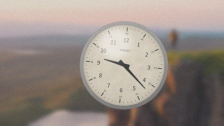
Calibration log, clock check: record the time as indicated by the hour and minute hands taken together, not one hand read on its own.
9:22
